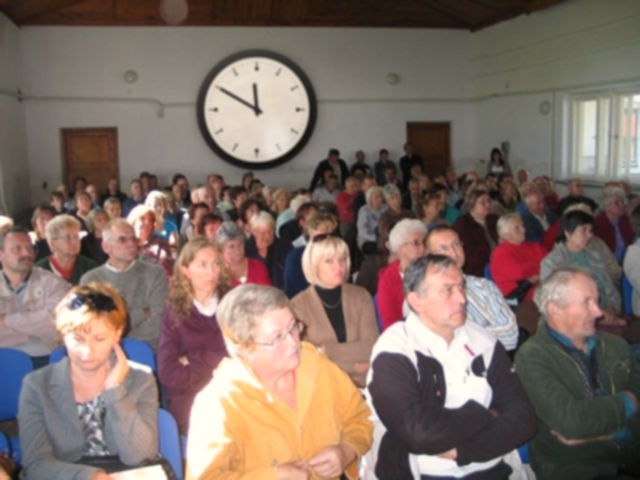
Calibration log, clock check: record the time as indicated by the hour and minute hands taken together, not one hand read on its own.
11:50
